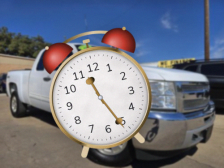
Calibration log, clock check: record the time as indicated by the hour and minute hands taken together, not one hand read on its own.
11:26
